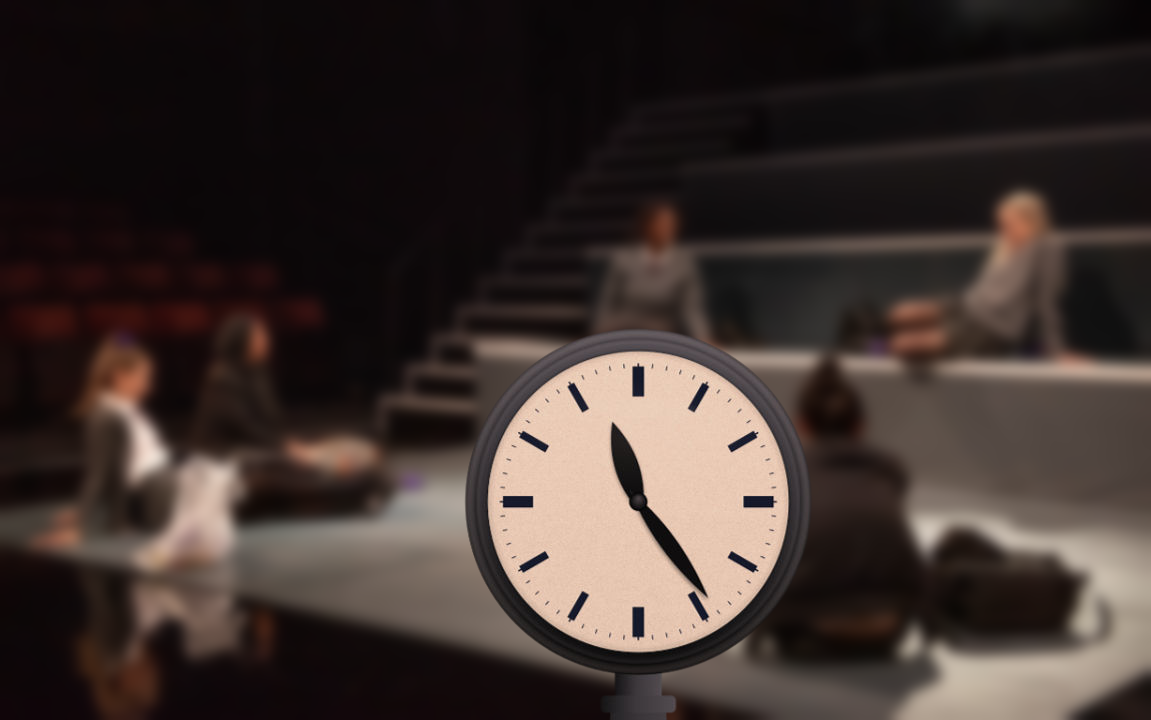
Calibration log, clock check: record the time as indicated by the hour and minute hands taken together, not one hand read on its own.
11:24
